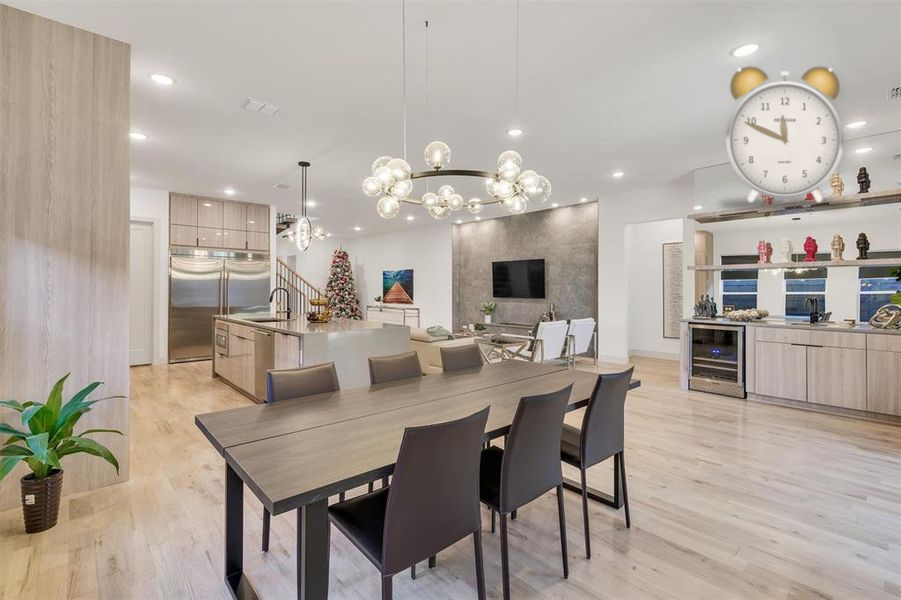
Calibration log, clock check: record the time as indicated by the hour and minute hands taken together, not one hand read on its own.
11:49
